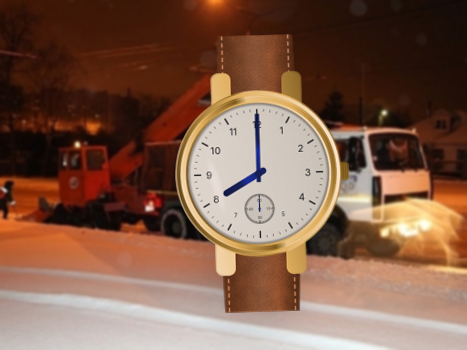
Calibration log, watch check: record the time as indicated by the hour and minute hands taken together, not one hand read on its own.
8:00
